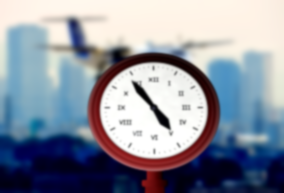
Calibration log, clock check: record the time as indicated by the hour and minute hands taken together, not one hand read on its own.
4:54
